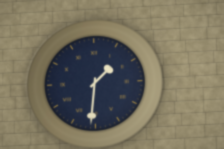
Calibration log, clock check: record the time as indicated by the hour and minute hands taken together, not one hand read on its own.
1:31
